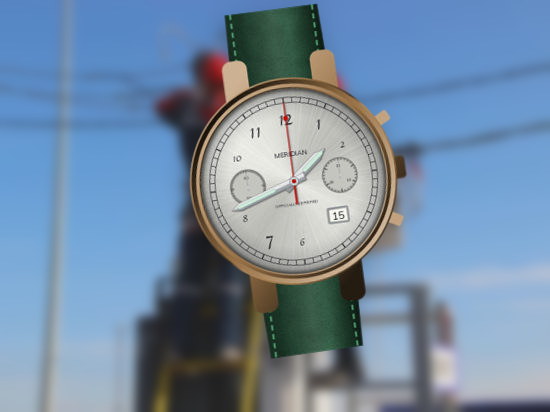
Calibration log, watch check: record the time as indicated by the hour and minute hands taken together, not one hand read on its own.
1:42
